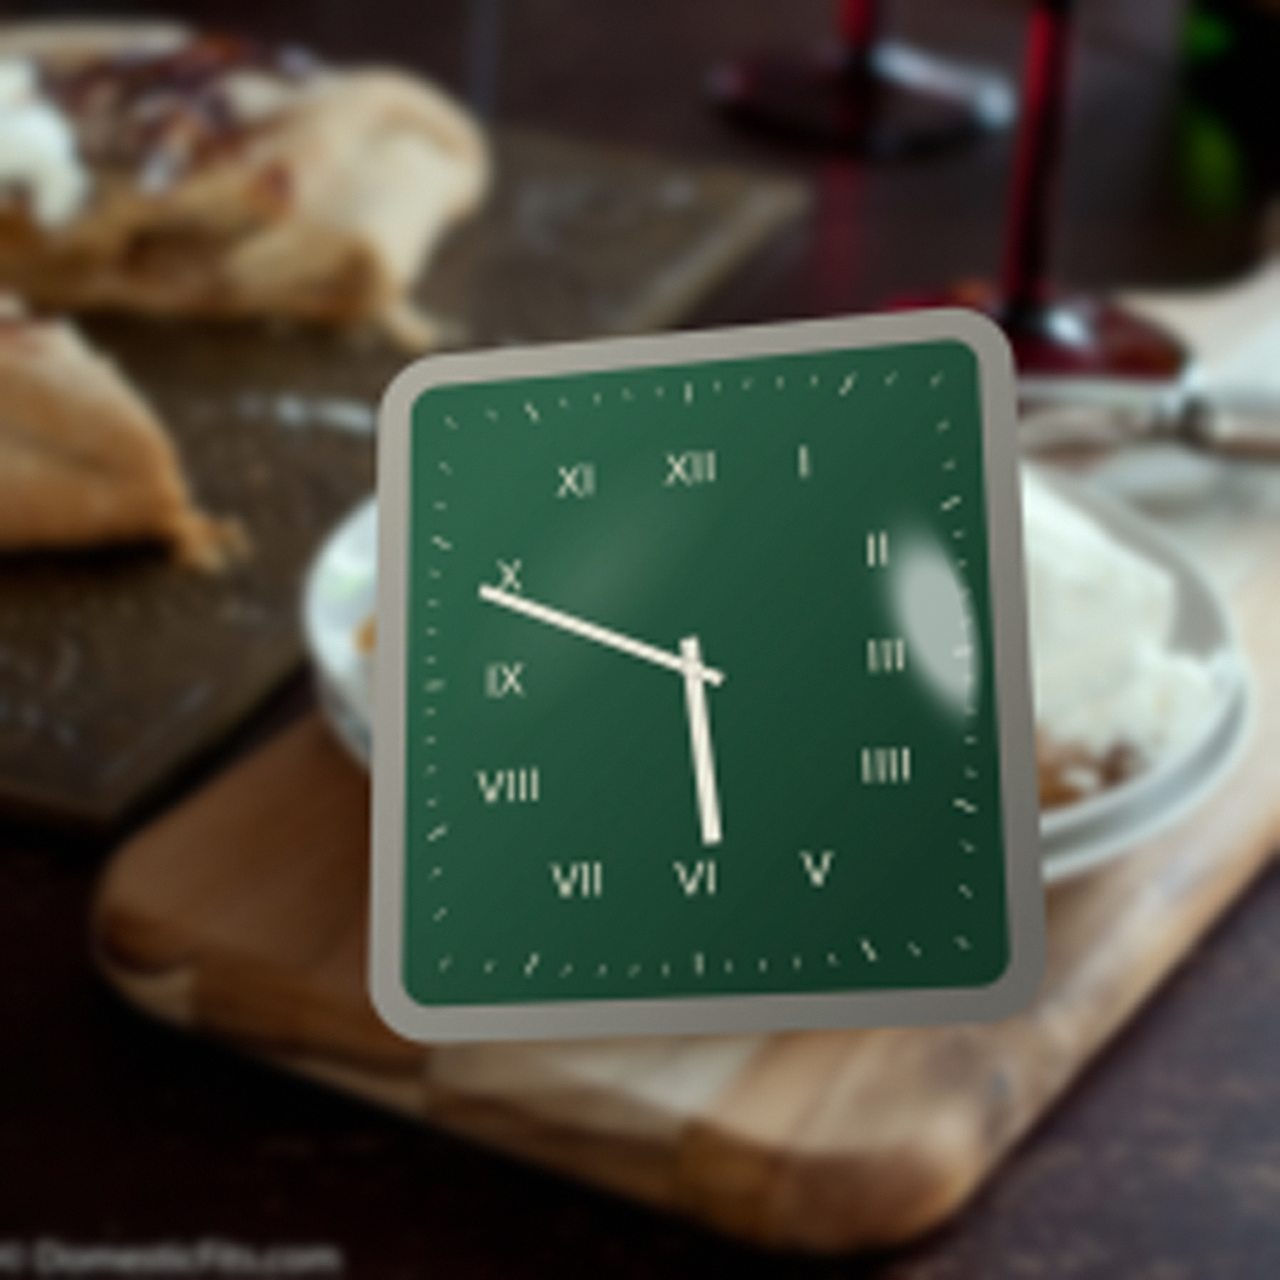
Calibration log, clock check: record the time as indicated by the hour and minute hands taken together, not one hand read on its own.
5:49
